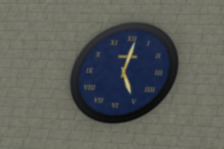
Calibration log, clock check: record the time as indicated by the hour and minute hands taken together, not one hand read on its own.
5:01
